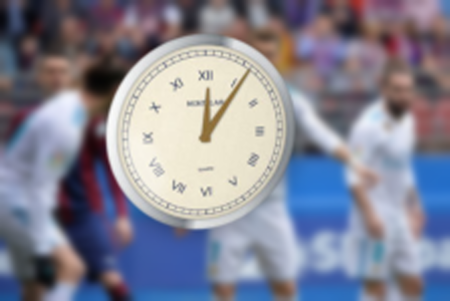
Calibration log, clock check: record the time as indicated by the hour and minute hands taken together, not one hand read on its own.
12:06
